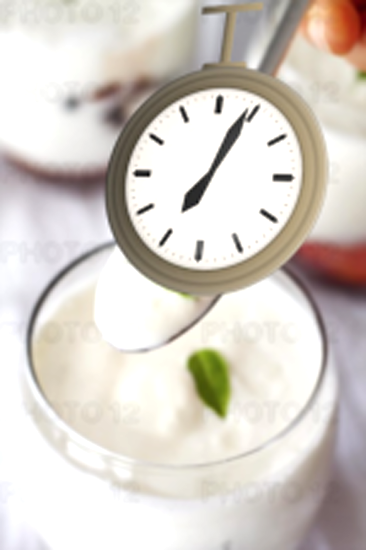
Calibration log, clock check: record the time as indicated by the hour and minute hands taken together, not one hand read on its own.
7:04
